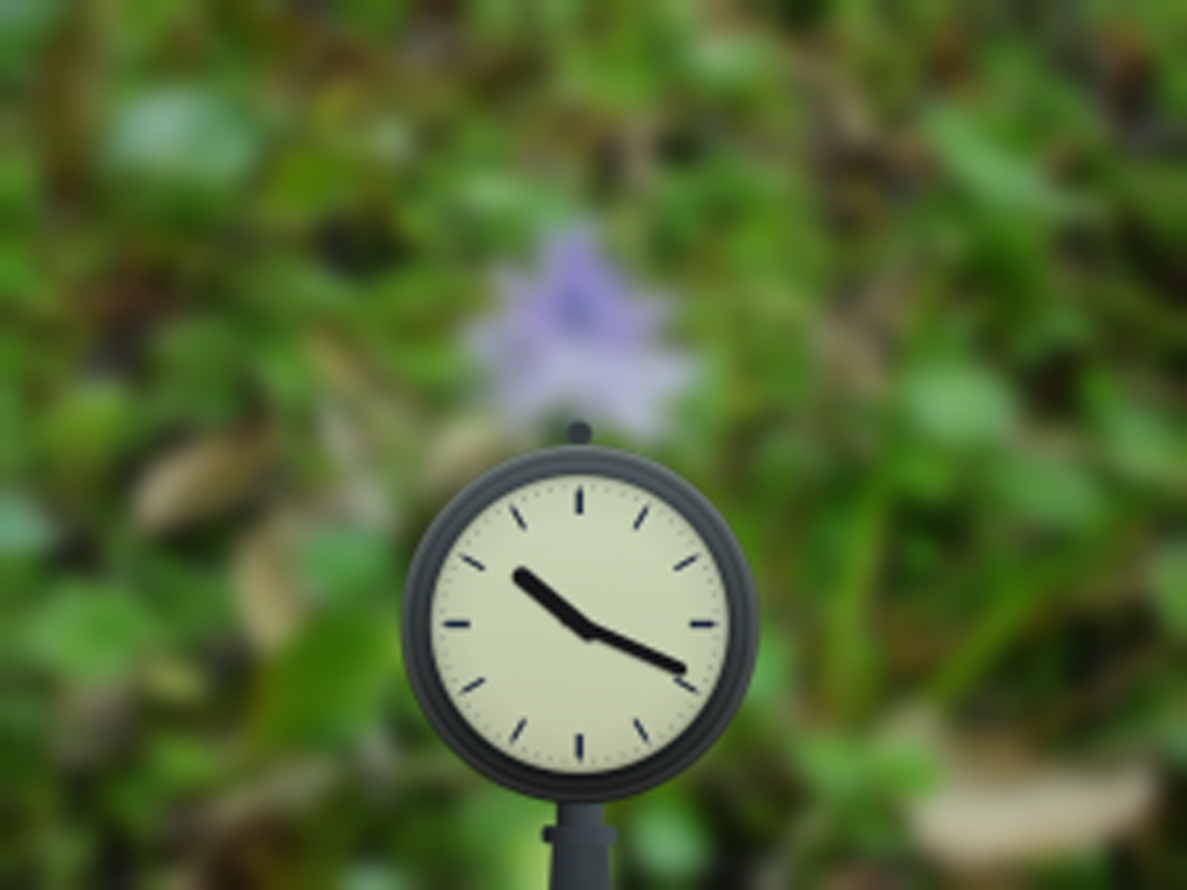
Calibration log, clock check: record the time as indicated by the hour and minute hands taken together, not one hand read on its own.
10:19
